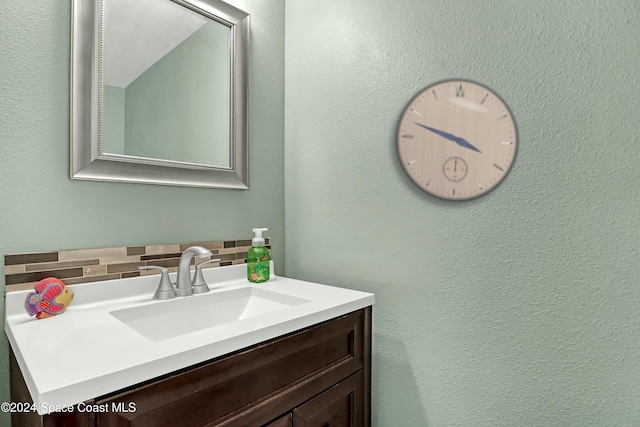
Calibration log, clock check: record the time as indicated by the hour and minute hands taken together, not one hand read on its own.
3:48
